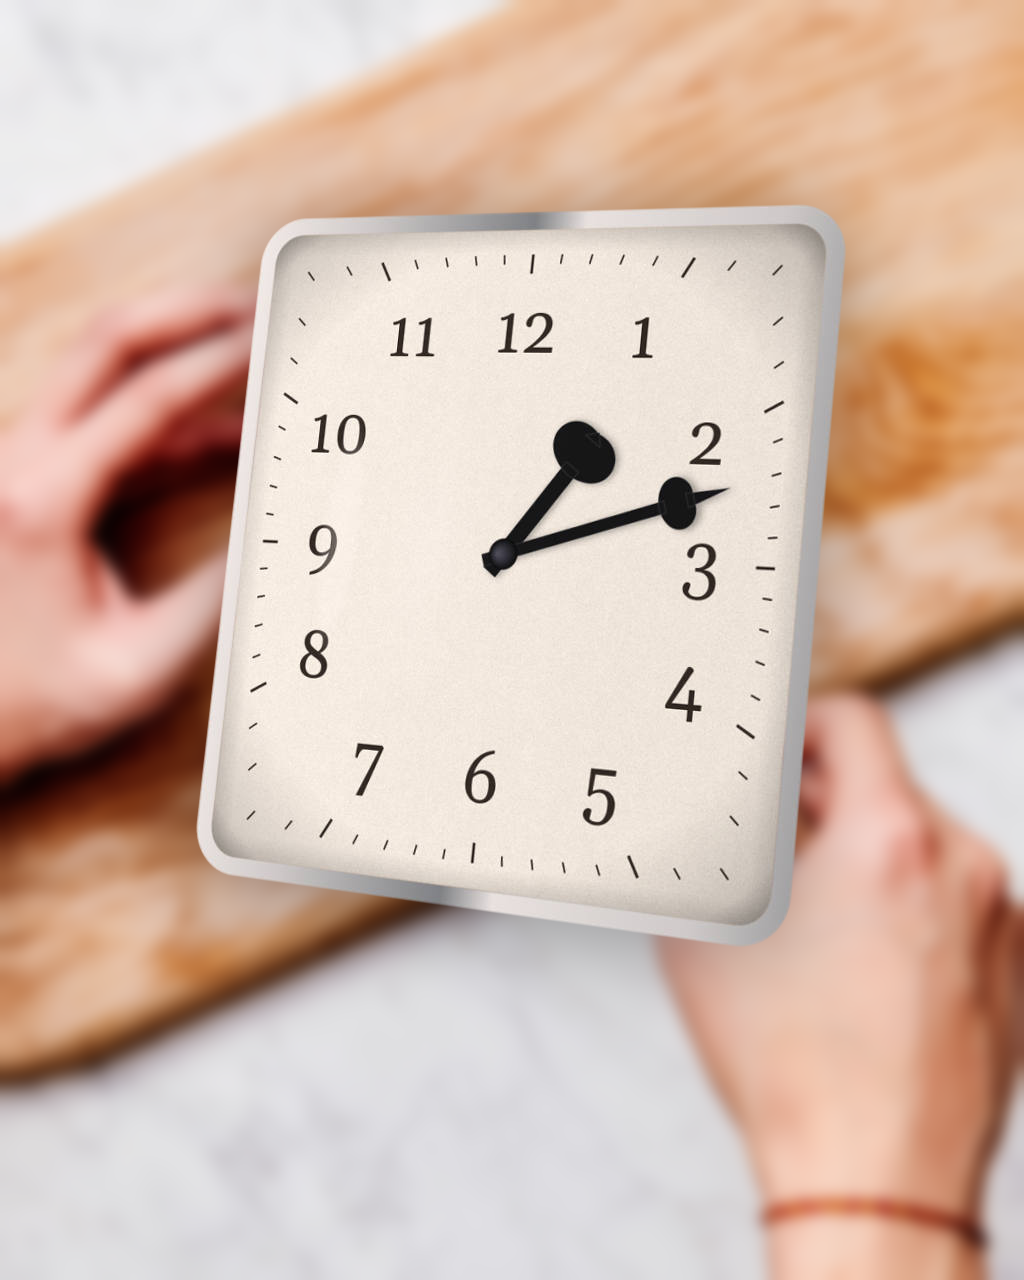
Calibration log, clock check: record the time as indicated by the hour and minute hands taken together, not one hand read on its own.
1:12
